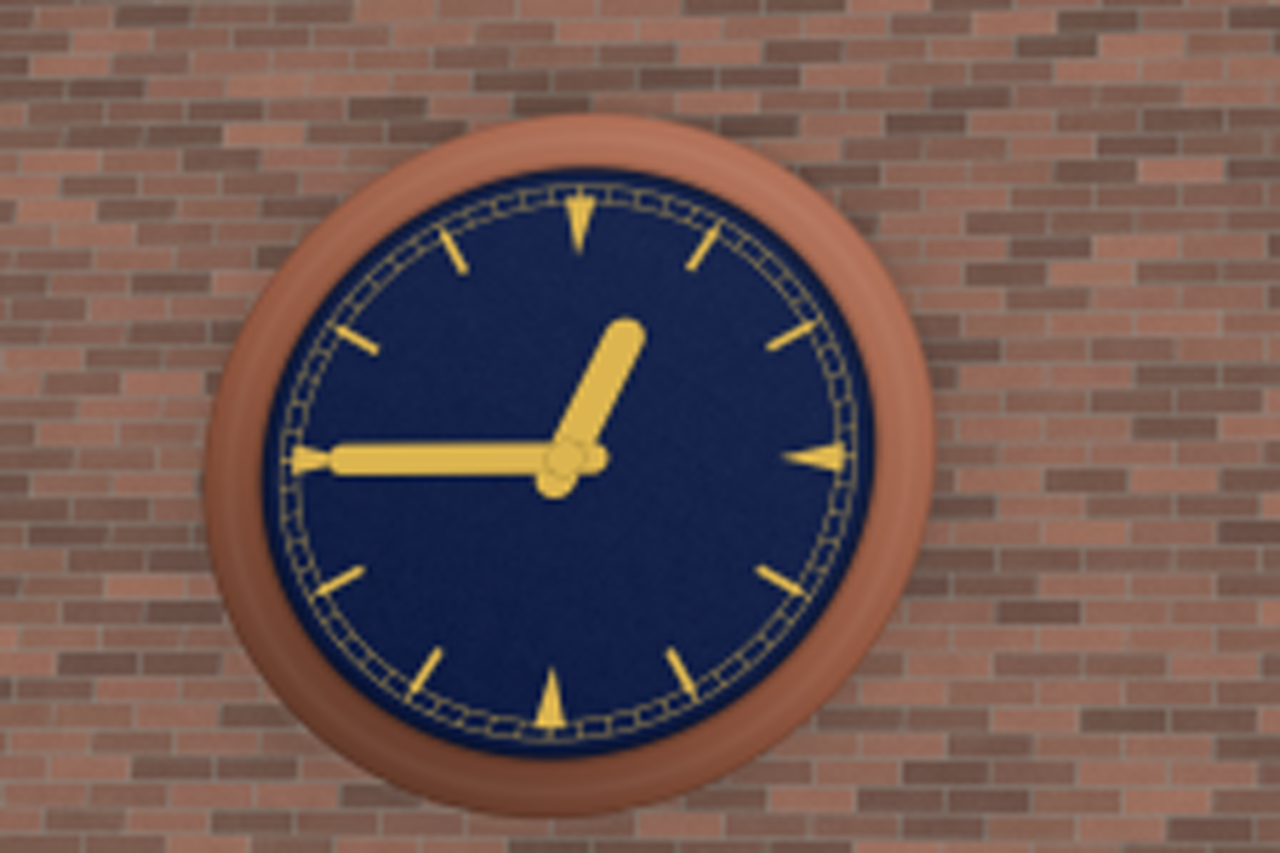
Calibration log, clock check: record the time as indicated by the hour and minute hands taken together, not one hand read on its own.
12:45
